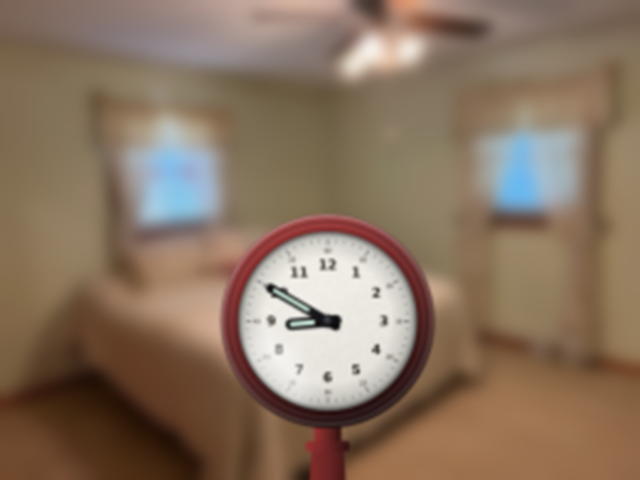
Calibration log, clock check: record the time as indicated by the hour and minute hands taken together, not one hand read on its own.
8:50
